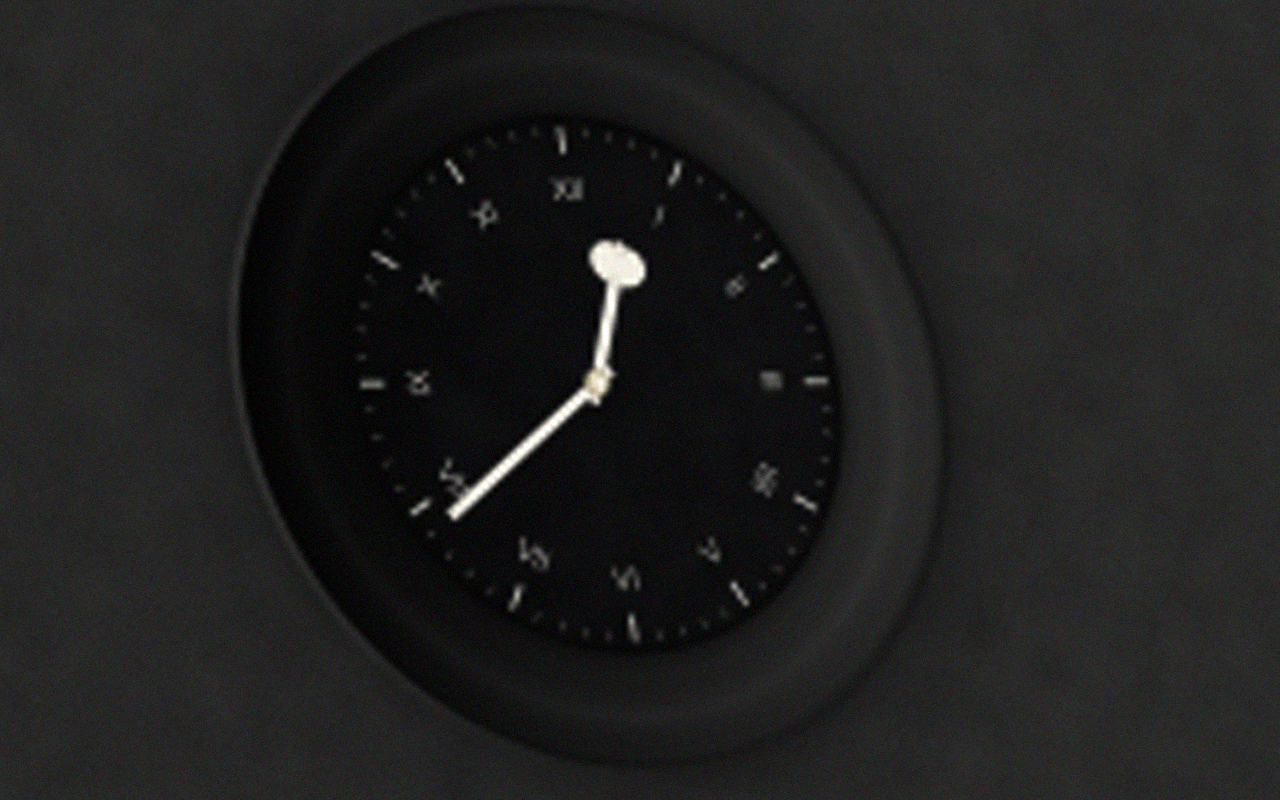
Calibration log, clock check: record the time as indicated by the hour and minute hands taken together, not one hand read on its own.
12:39
